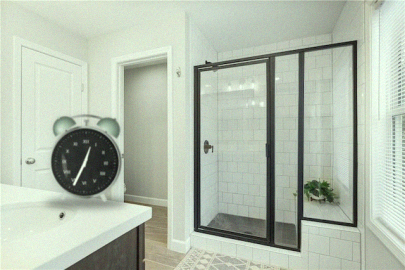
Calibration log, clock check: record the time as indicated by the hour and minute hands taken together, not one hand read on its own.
12:34
